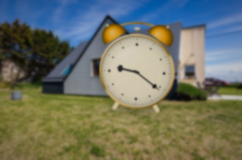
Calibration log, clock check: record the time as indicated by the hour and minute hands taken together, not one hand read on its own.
9:21
